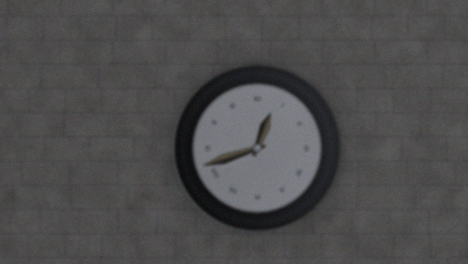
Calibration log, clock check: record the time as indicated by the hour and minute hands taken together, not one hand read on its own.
12:42
